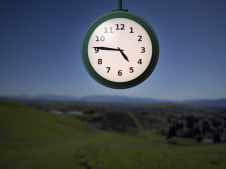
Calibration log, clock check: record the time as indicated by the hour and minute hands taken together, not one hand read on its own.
4:46
